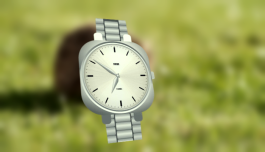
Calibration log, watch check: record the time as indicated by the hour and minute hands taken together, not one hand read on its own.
6:51
